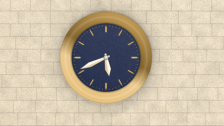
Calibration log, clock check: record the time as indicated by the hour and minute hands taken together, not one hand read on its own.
5:41
